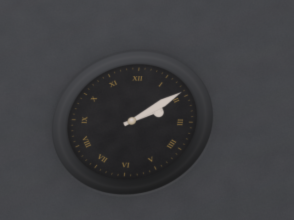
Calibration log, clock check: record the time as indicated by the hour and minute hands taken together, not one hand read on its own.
2:09
